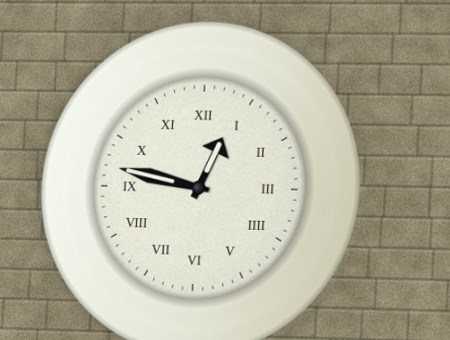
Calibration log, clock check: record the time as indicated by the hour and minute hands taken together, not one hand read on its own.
12:47
